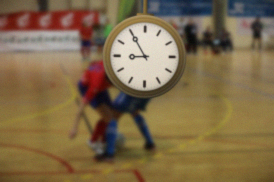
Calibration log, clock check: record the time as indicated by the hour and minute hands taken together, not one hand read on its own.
8:55
